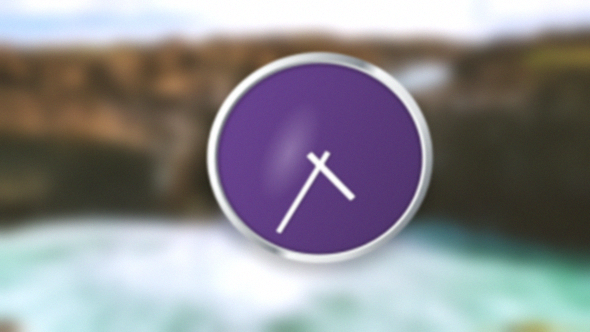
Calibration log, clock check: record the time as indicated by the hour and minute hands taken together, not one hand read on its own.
4:35
